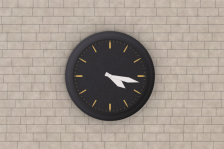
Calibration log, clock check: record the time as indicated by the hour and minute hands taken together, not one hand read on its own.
4:17
